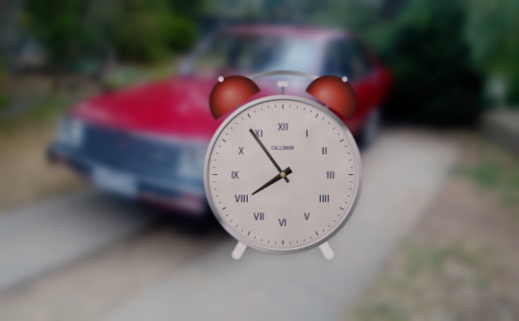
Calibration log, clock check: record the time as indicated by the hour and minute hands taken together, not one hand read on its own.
7:54
